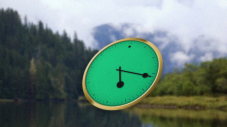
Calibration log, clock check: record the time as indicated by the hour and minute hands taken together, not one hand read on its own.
5:16
